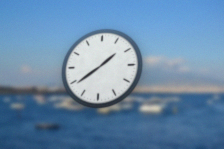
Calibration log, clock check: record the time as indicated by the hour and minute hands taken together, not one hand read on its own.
1:39
